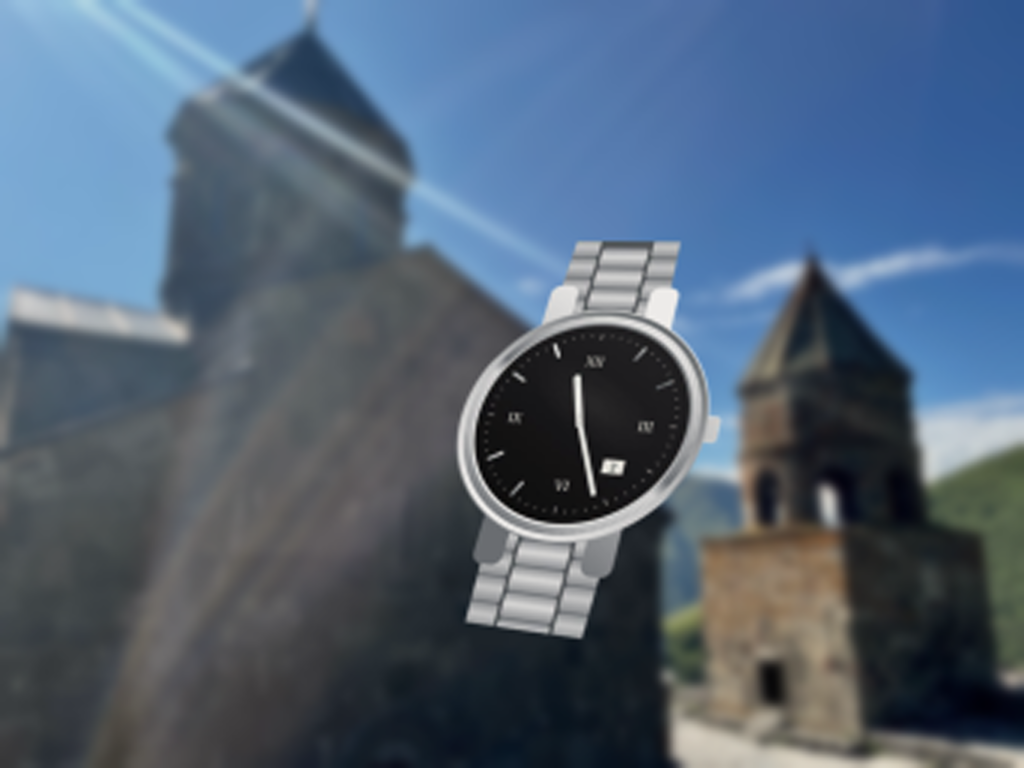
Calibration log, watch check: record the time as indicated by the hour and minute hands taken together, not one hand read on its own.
11:26
